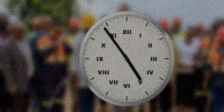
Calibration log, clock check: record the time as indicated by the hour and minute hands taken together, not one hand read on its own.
4:54
